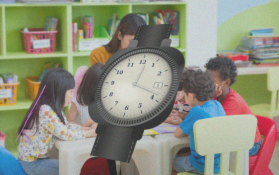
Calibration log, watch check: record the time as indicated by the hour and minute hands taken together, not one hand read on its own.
12:18
